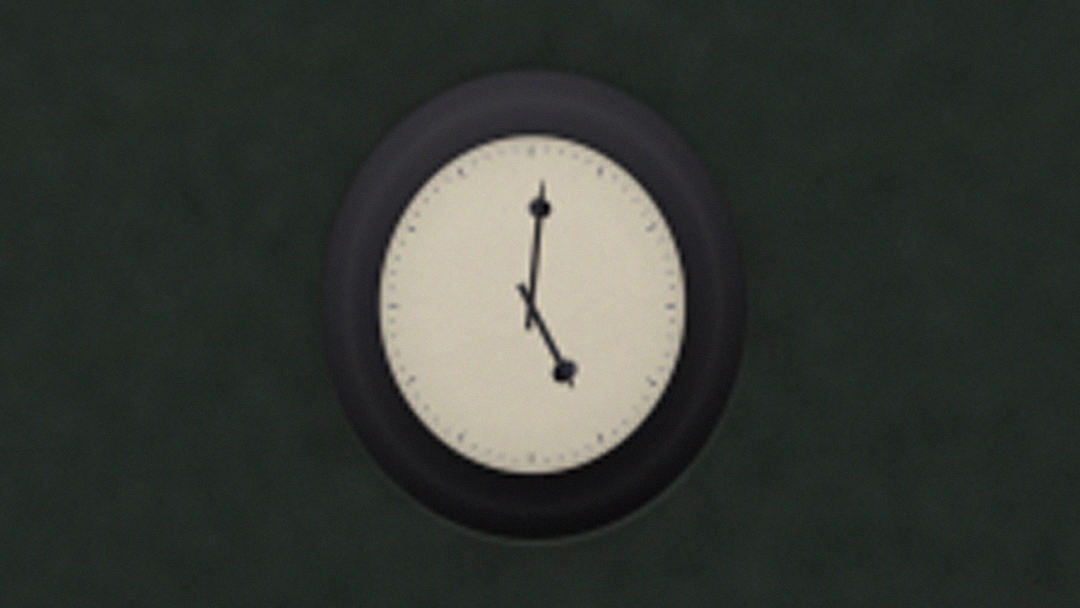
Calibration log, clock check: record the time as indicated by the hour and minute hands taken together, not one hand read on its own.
5:01
